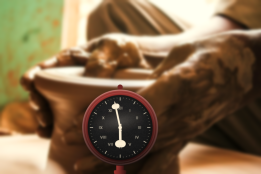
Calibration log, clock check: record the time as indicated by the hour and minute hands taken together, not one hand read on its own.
5:58
